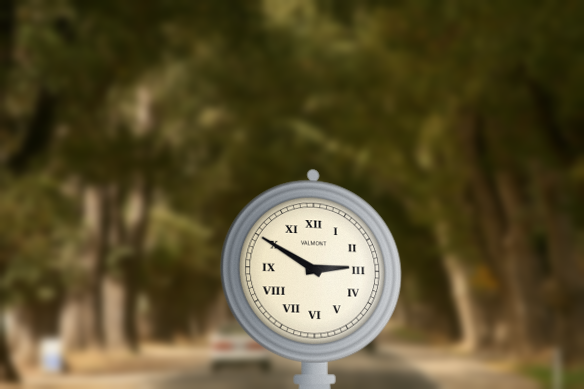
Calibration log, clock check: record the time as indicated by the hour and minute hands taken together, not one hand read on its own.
2:50
